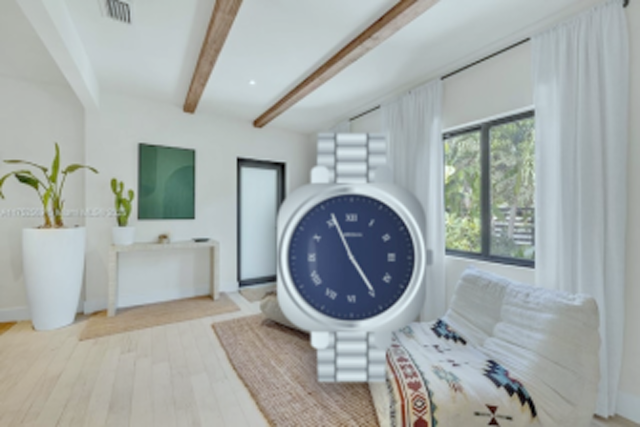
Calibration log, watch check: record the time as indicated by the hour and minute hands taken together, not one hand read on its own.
4:56
